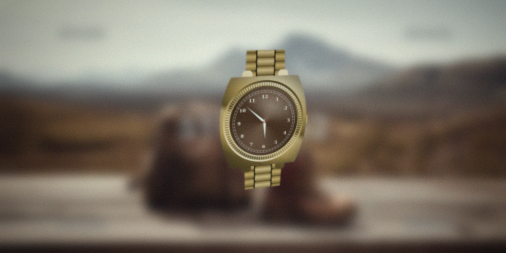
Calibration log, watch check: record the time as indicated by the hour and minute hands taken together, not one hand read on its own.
5:52
